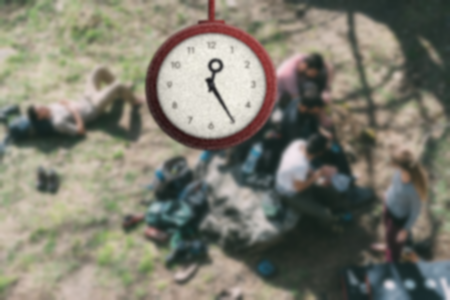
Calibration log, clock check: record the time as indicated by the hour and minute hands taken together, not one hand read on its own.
12:25
